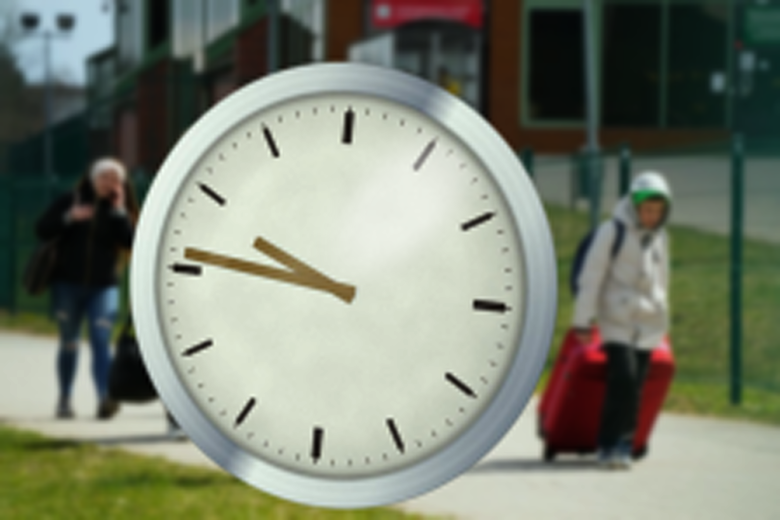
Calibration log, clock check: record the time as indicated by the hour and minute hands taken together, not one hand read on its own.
9:46
